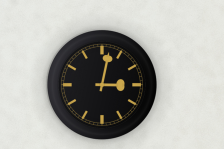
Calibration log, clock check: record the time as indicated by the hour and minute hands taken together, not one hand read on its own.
3:02
